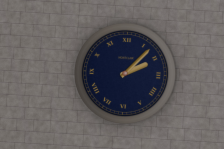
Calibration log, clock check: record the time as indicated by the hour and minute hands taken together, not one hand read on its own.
2:07
